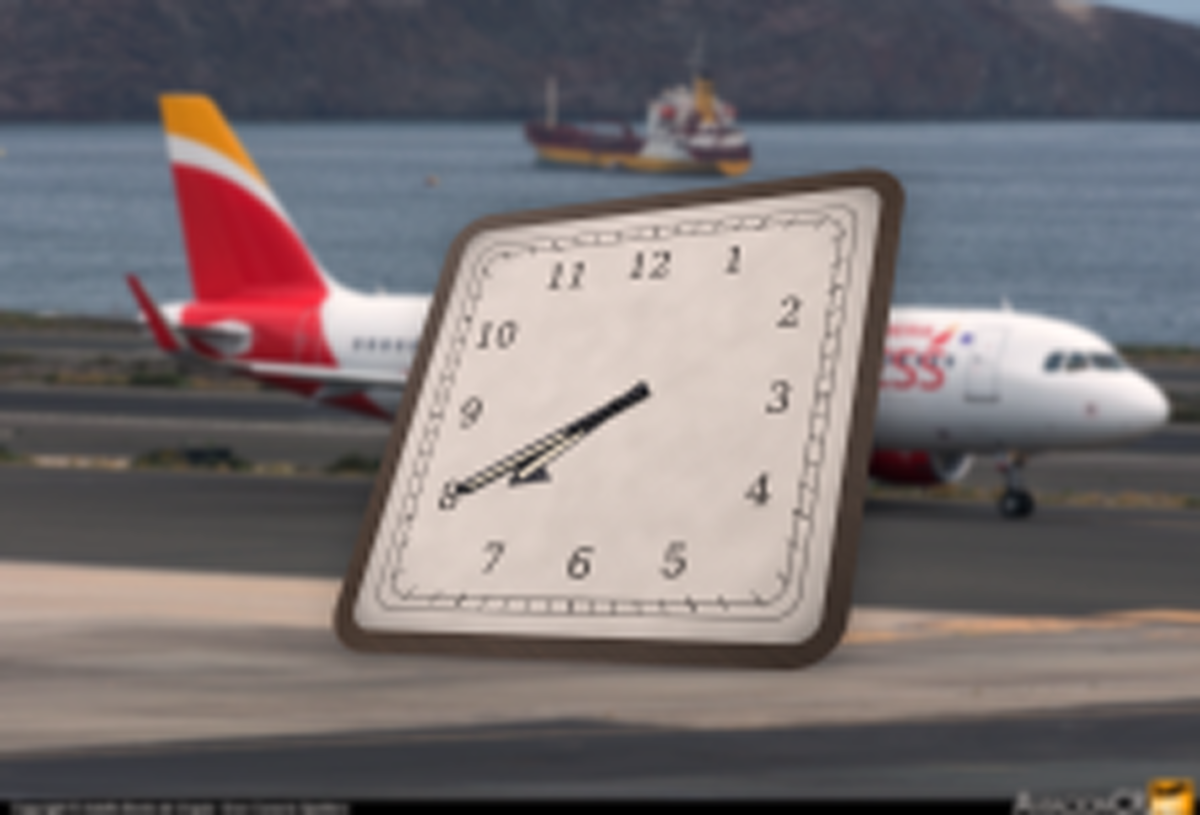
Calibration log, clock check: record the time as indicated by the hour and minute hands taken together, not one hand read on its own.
7:40
